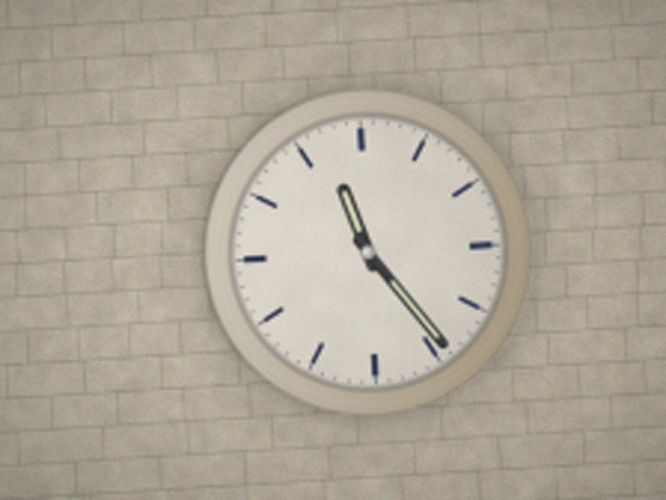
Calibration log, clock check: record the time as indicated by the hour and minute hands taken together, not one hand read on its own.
11:24
